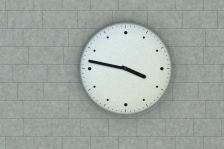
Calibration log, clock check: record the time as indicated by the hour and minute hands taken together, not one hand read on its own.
3:47
